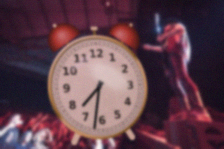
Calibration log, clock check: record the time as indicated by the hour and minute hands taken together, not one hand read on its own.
7:32
